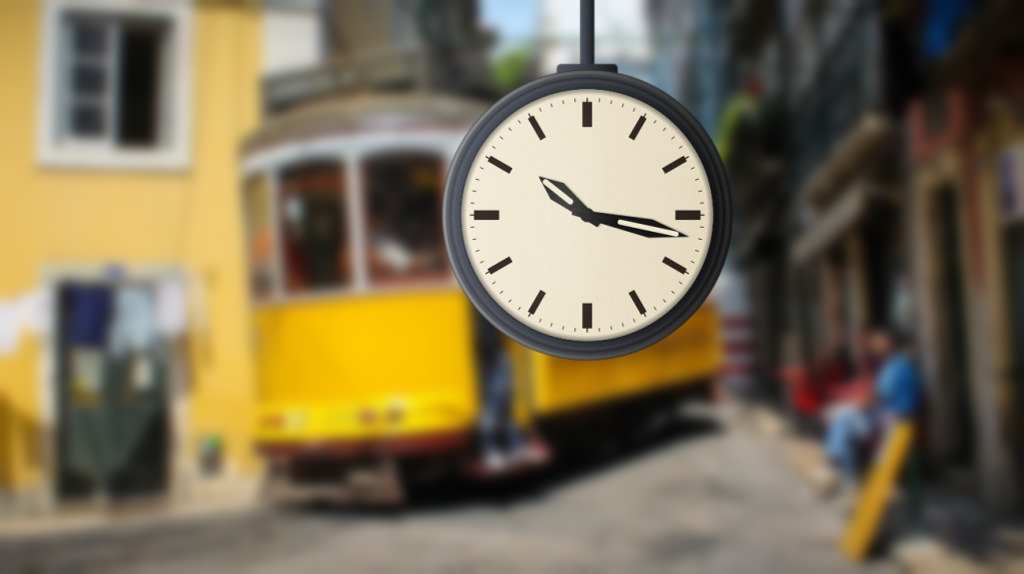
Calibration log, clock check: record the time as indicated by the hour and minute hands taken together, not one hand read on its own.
10:17
